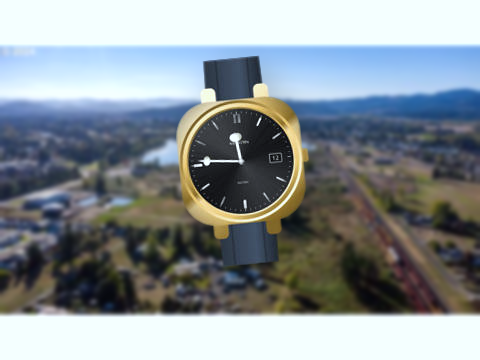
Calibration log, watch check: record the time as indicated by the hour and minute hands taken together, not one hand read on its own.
11:46
